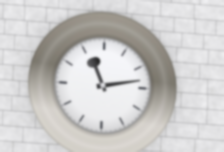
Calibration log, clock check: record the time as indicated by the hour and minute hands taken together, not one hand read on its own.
11:13
